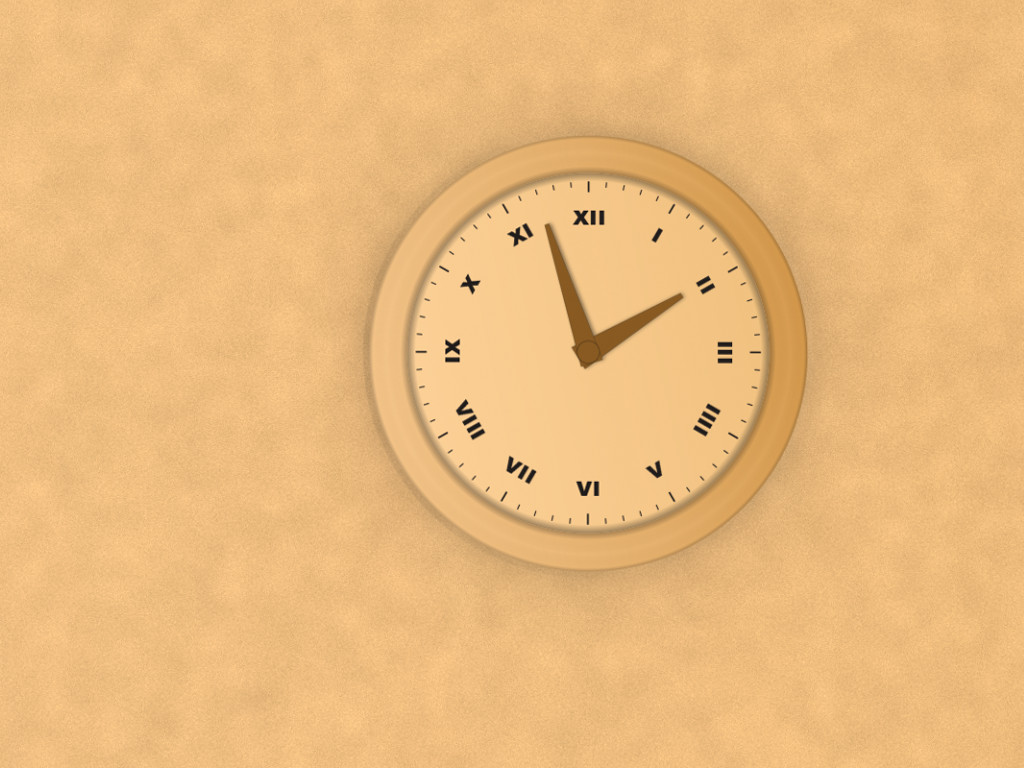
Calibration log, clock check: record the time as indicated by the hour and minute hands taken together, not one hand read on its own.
1:57
